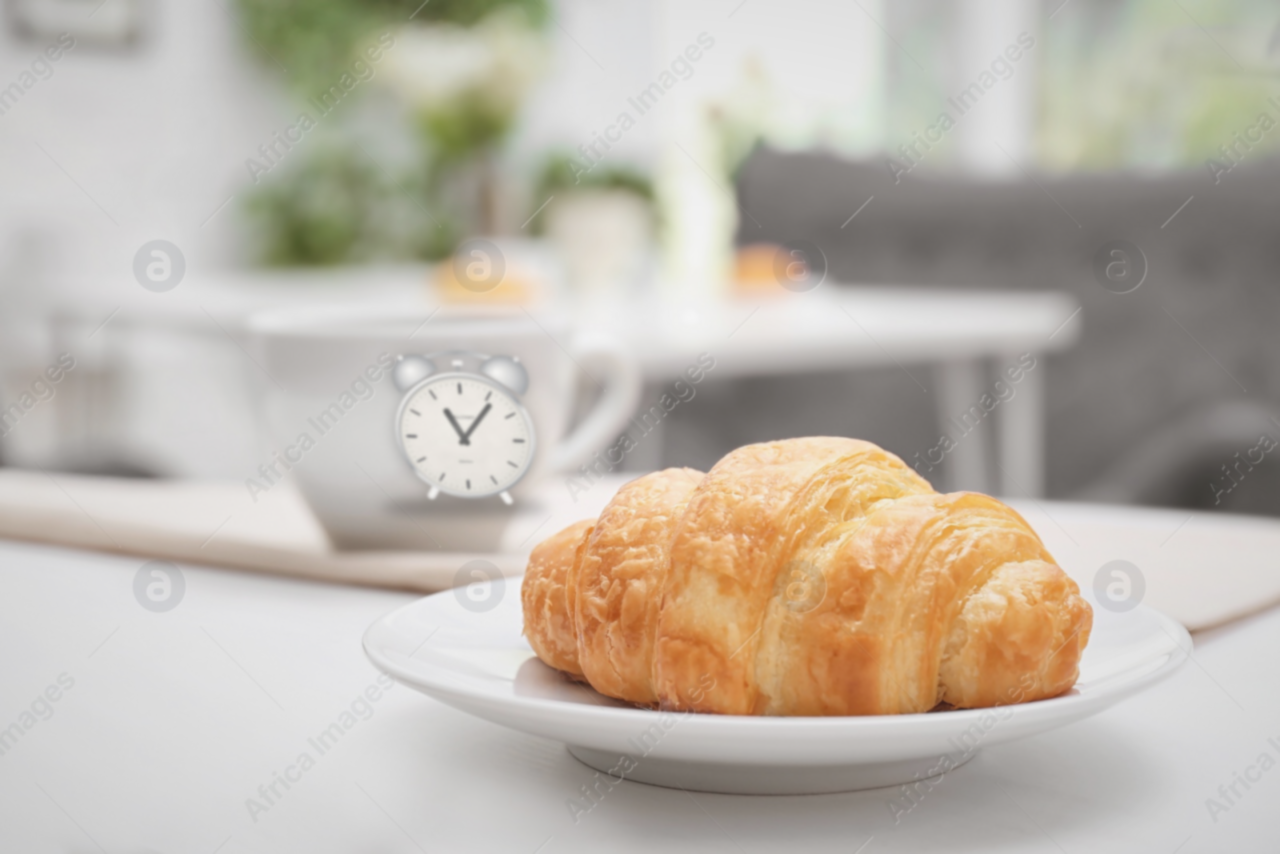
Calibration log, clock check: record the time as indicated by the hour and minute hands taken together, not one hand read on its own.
11:06
